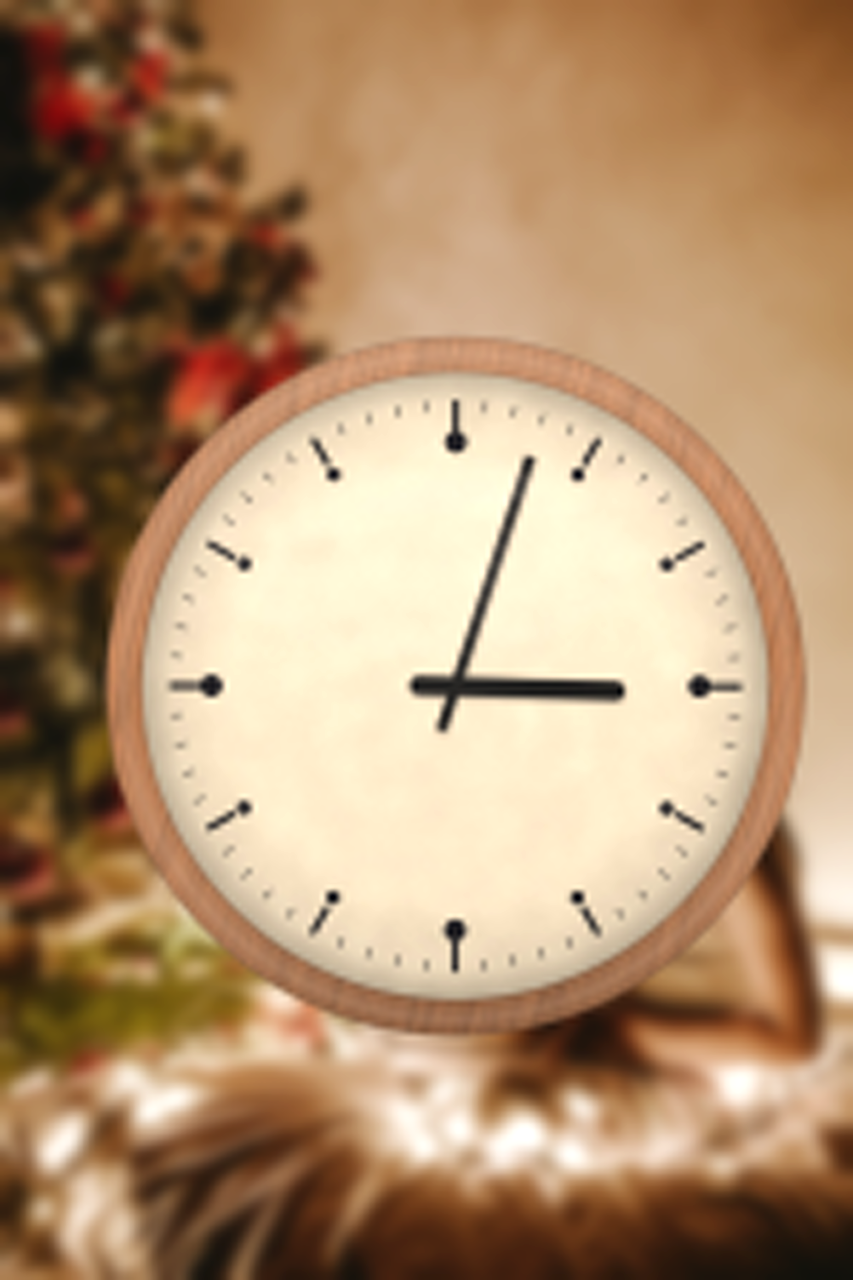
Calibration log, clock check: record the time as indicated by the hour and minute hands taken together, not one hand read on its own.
3:03
